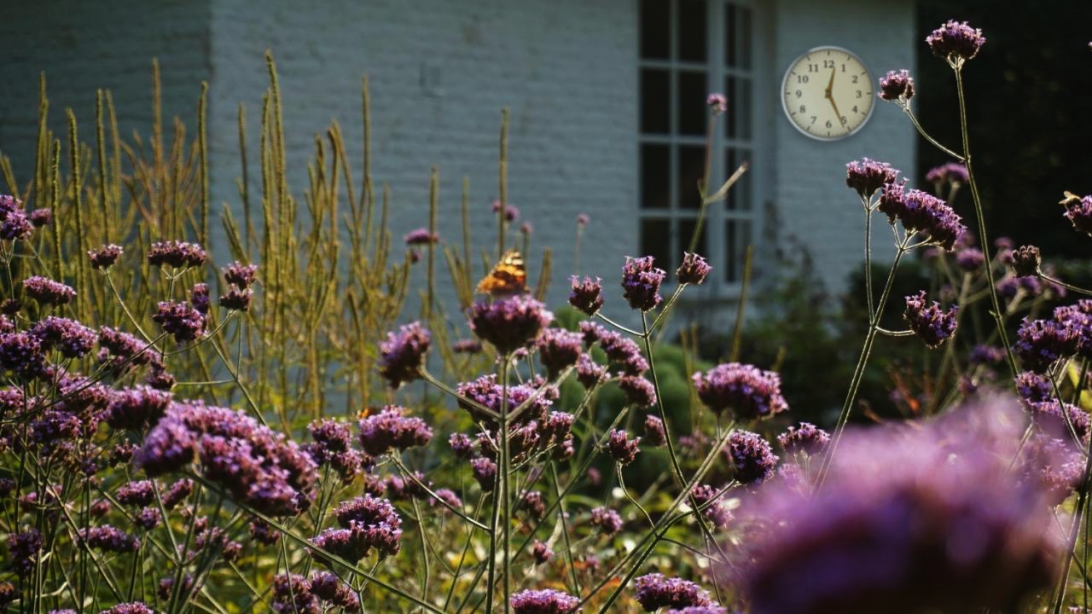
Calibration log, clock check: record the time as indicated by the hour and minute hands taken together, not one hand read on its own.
12:26
